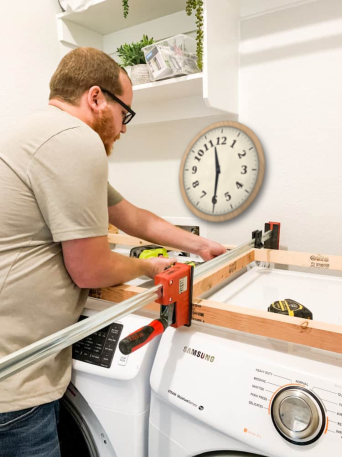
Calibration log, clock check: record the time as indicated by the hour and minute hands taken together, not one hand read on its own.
11:30
